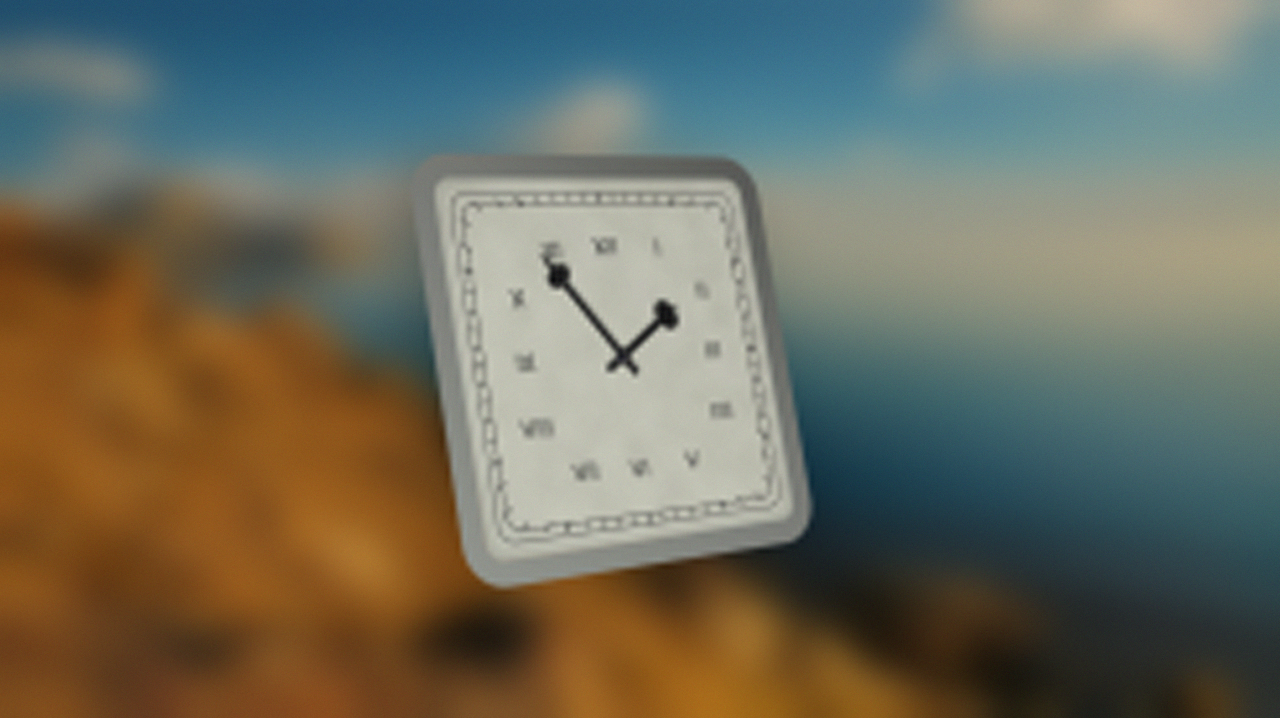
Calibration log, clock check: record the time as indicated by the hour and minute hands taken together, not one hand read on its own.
1:54
